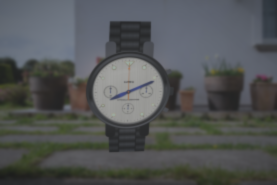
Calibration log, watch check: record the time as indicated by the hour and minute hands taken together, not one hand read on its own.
8:11
